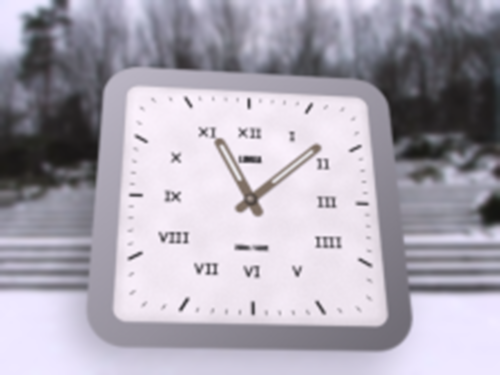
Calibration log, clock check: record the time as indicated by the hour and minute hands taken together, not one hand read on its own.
11:08
